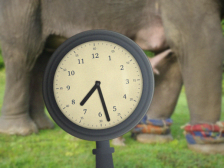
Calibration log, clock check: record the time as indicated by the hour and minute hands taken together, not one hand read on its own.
7:28
